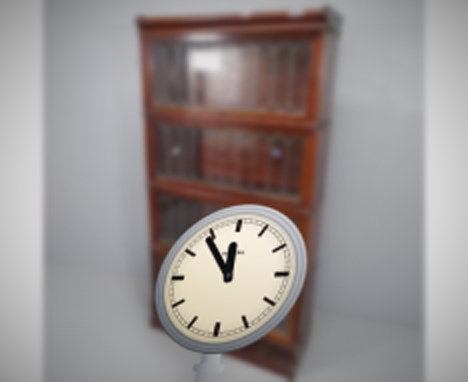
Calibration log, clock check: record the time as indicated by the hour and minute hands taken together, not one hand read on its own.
11:54
